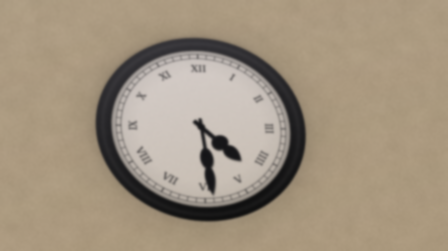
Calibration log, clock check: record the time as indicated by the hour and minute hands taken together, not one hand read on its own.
4:29
